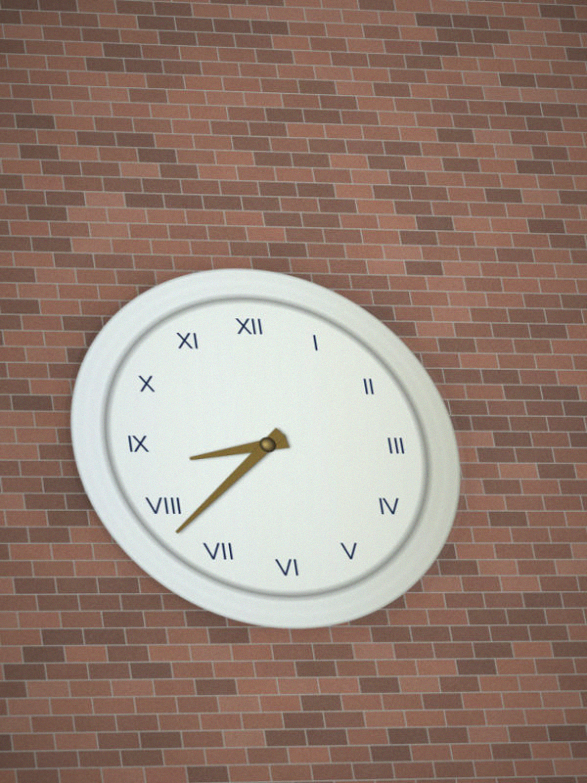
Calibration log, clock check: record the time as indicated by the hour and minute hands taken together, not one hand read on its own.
8:38
